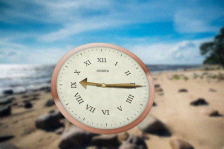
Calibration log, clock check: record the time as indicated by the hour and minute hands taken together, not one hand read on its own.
9:15
